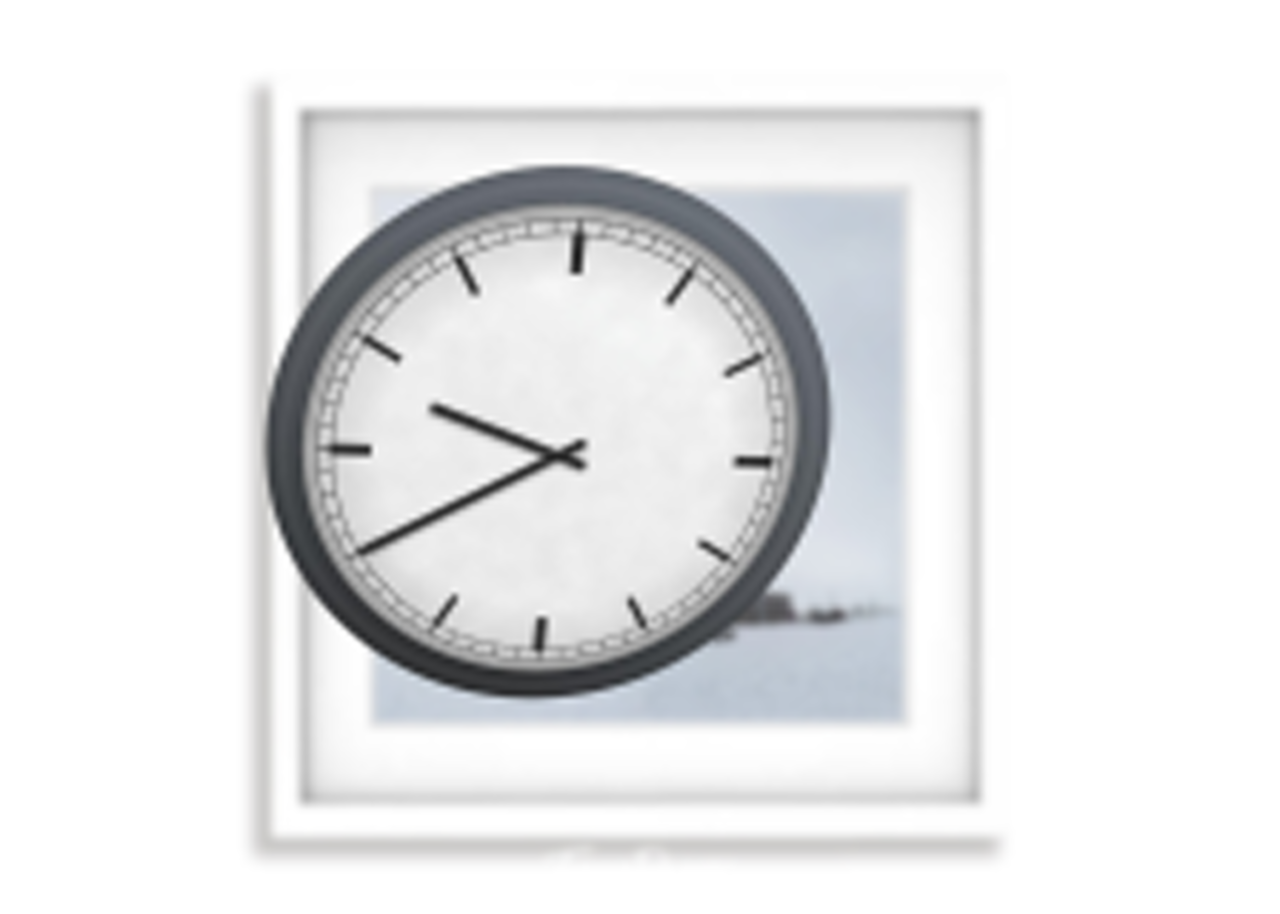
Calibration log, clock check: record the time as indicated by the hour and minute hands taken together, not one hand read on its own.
9:40
